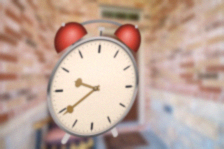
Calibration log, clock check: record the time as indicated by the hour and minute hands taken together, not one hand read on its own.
9:39
